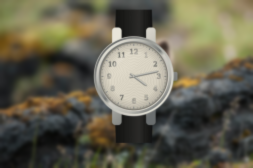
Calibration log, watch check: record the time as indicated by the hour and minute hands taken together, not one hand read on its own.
4:13
